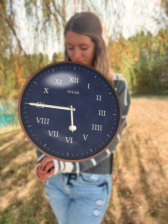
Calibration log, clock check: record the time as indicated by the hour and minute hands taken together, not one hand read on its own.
5:45
